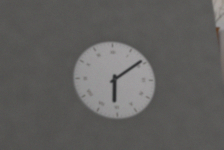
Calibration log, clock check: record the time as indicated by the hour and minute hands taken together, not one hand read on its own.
6:09
